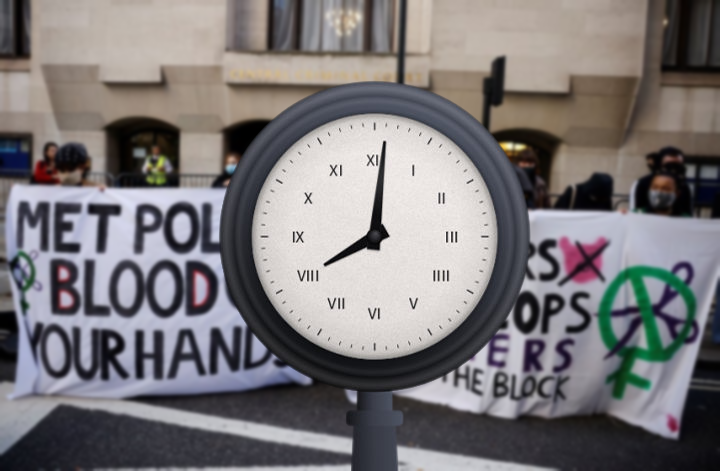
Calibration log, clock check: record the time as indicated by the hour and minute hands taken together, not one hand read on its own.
8:01
